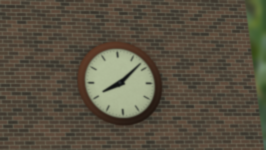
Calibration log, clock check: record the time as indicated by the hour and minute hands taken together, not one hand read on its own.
8:08
